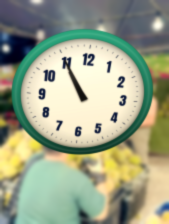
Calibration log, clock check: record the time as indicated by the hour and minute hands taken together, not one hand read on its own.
10:55
